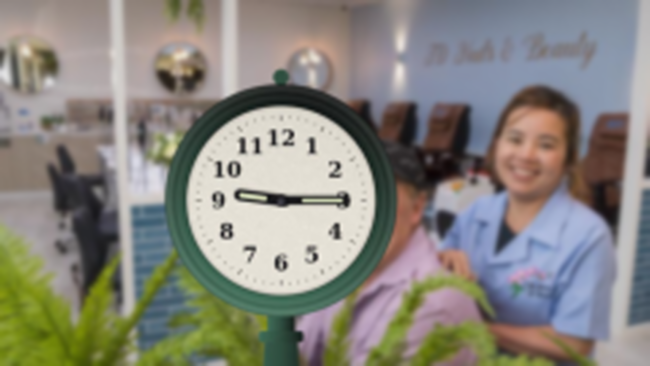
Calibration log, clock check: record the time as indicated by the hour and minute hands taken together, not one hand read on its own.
9:15
